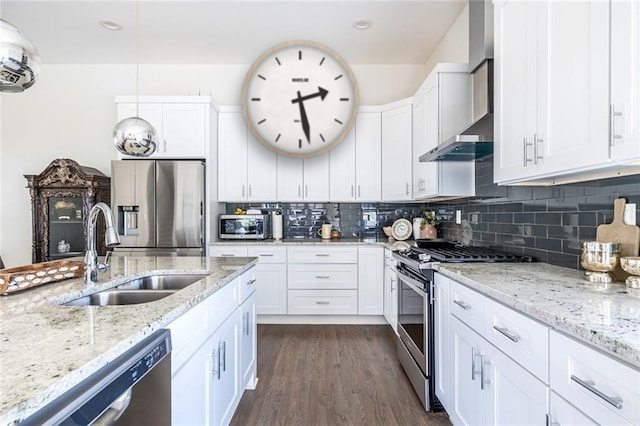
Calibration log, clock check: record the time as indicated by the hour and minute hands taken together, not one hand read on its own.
2:28
